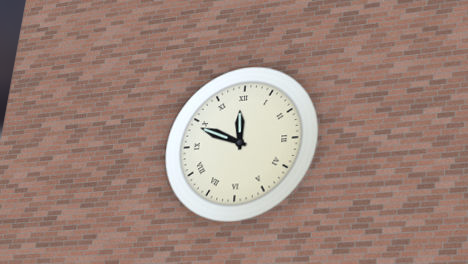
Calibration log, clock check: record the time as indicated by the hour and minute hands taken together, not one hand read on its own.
11:49
